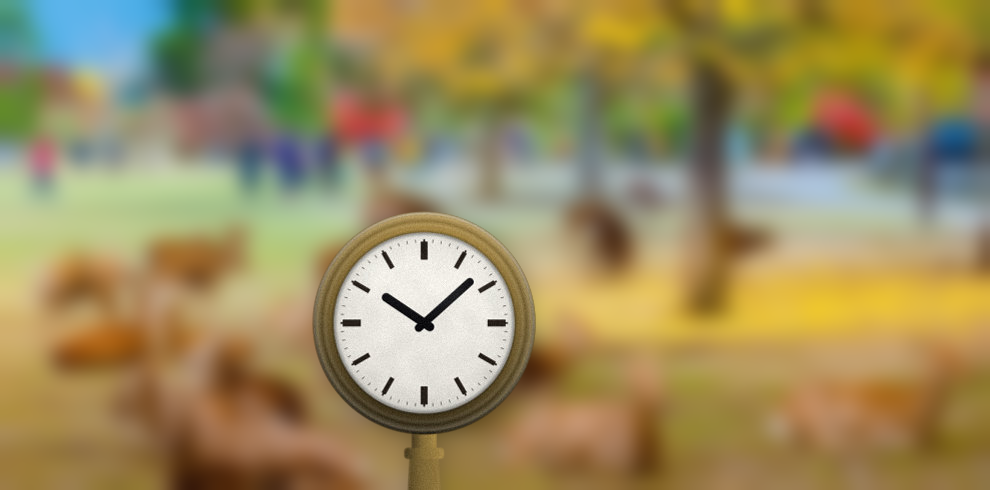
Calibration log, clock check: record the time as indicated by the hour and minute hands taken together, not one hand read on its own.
10:08
